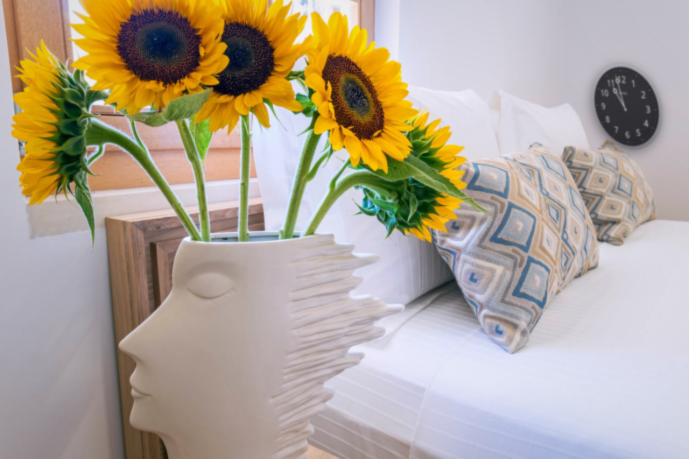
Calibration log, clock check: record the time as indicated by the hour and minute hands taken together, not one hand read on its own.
10:58
